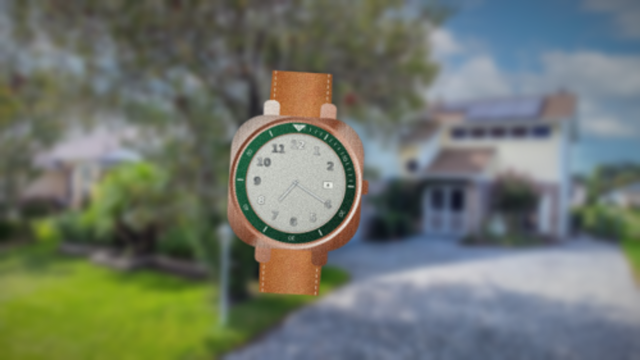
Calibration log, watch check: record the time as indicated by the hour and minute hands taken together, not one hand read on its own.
7:20
